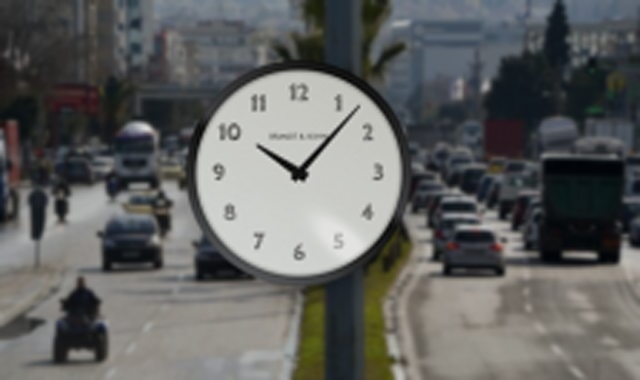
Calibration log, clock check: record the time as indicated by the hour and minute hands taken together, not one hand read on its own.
10:07
